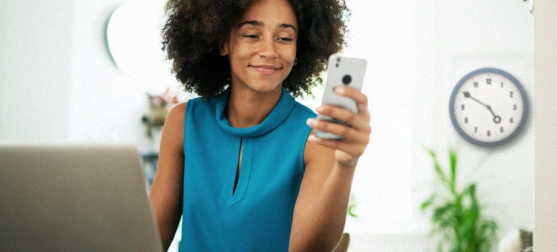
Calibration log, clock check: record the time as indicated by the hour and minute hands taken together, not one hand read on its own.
4:50
